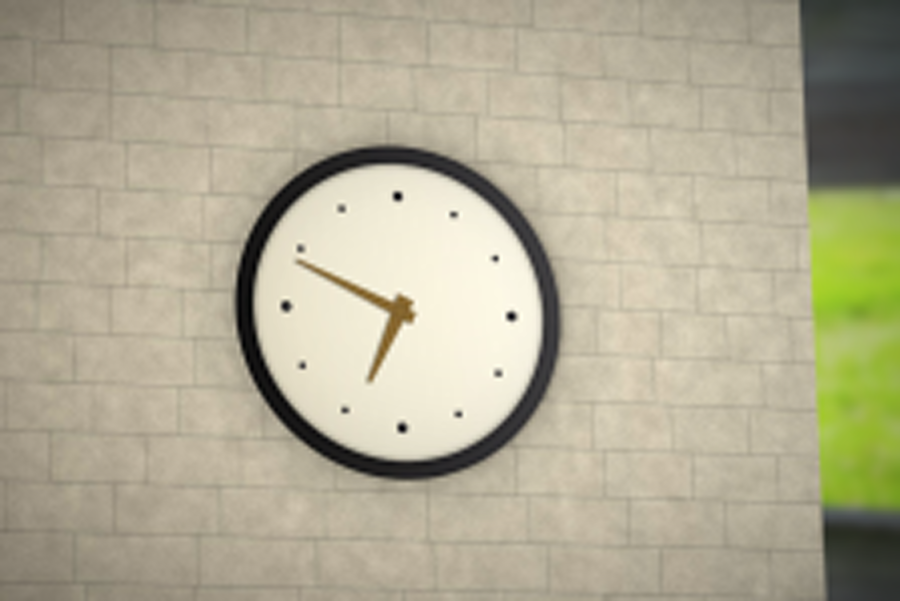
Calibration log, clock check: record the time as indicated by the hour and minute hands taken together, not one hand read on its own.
6:49
